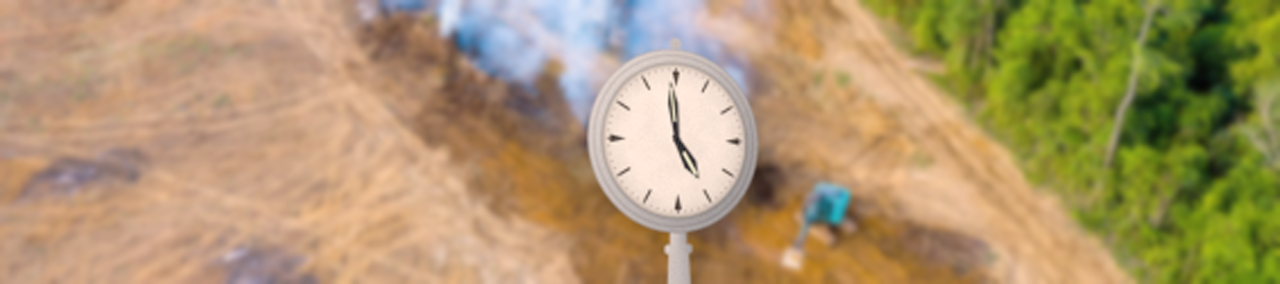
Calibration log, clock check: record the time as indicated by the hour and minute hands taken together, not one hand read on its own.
4:59
